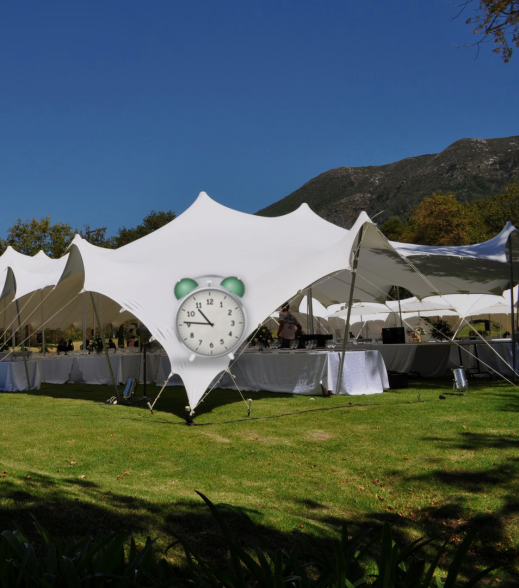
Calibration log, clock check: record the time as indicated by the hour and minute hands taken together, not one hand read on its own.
10:46
